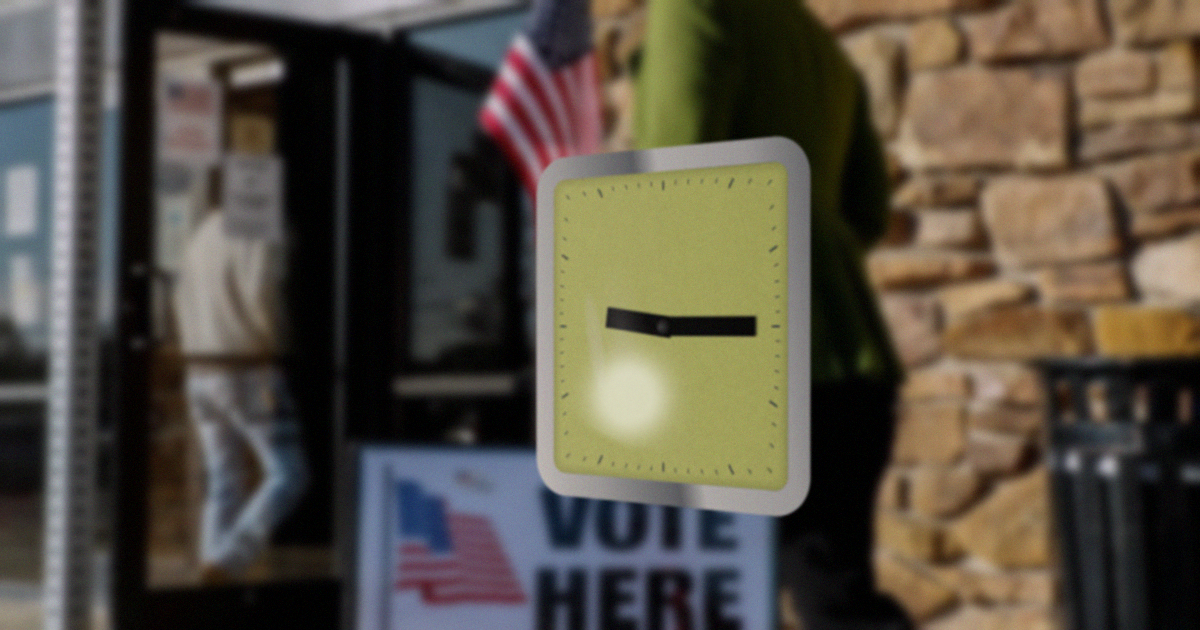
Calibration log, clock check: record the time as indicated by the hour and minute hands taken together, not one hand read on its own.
9:15
